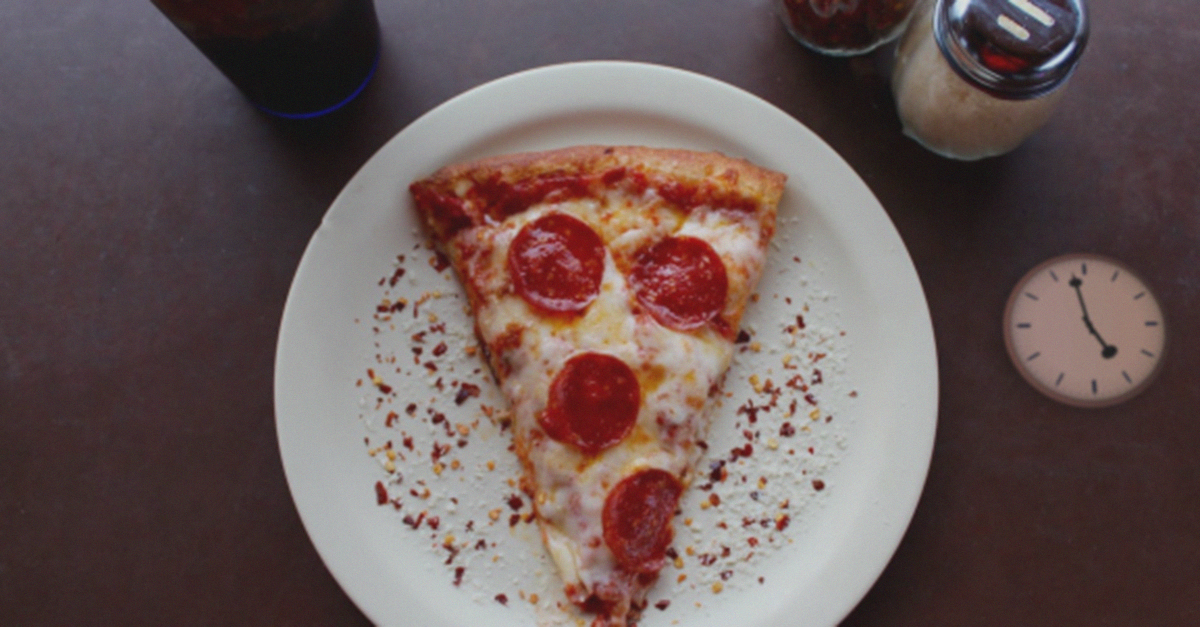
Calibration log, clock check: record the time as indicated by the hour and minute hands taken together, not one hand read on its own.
4:58
